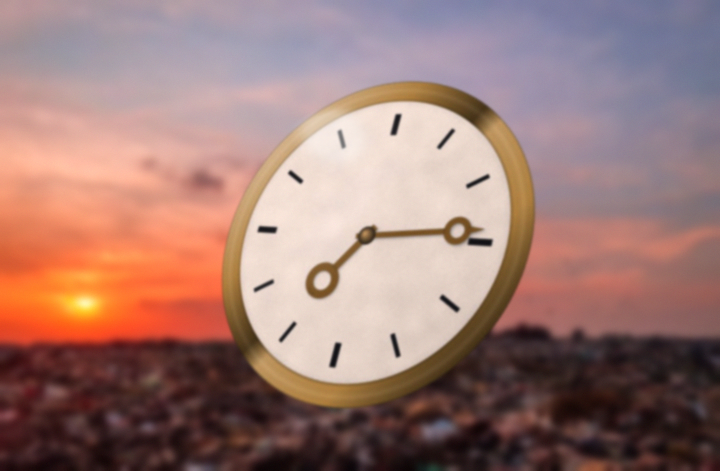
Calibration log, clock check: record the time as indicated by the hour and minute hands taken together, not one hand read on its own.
7:14
